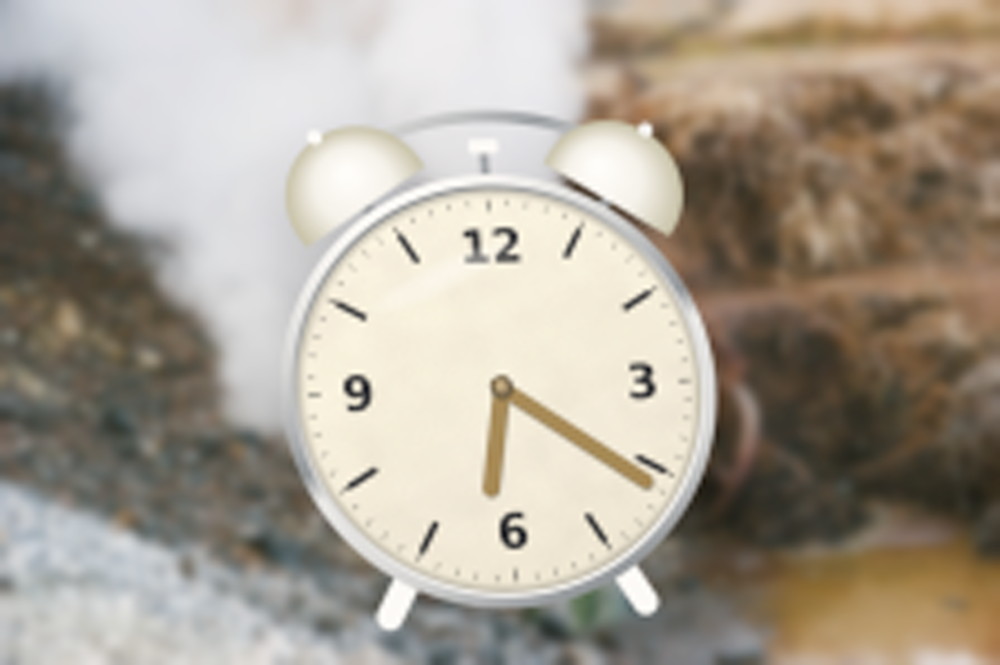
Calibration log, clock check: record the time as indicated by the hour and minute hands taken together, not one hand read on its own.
6:21
